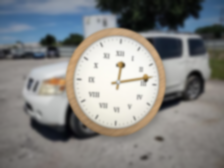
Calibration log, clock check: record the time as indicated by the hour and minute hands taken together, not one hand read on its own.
12:13
